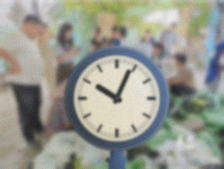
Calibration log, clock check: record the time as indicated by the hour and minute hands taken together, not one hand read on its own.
10:04
